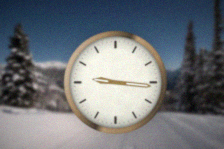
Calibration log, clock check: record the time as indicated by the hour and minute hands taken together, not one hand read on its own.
9:16
